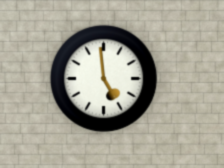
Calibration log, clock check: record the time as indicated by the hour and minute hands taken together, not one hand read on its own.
4:59
